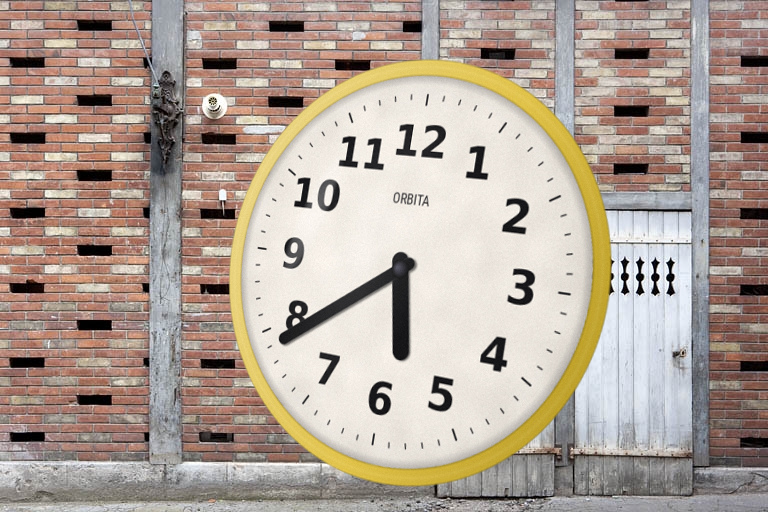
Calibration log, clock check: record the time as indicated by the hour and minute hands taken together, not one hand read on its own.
5:39
